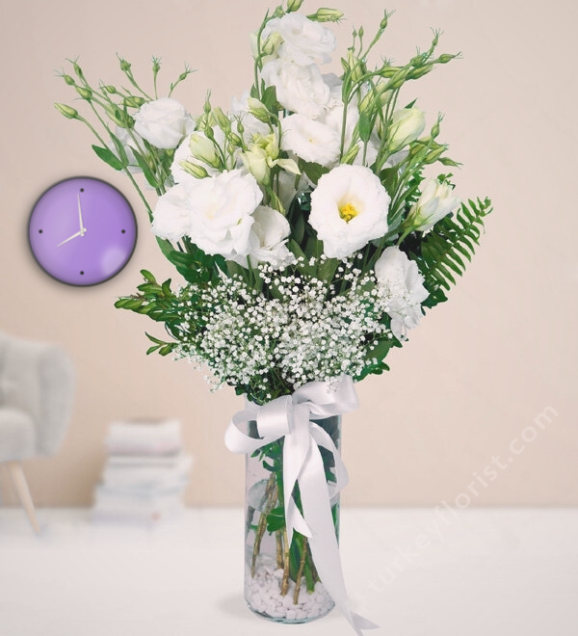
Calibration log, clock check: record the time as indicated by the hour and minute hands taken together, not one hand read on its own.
7:59
